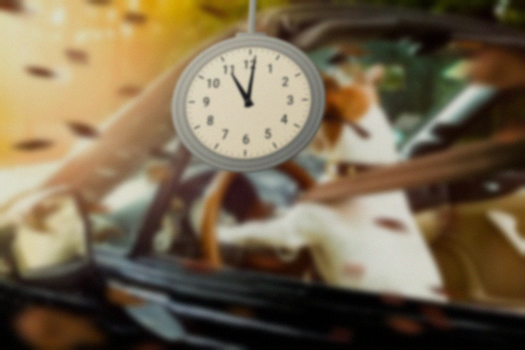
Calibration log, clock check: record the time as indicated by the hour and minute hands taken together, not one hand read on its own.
11:01
